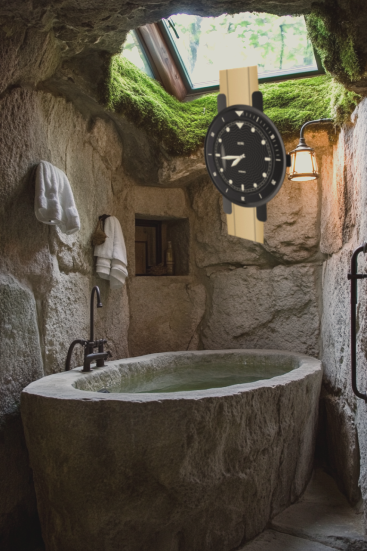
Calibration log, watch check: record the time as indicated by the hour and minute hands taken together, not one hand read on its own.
7:44
